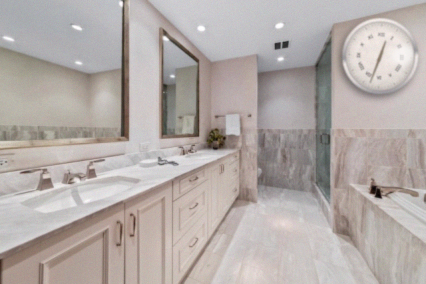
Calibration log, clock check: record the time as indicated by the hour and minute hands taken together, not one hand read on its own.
12:33
